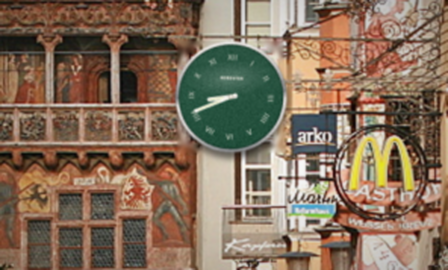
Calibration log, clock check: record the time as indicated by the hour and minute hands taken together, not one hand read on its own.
8:41
